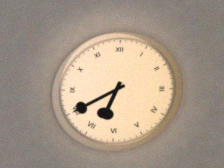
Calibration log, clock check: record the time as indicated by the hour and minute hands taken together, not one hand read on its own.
6:40
